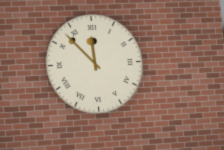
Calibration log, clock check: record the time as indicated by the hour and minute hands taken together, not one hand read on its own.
11:53
